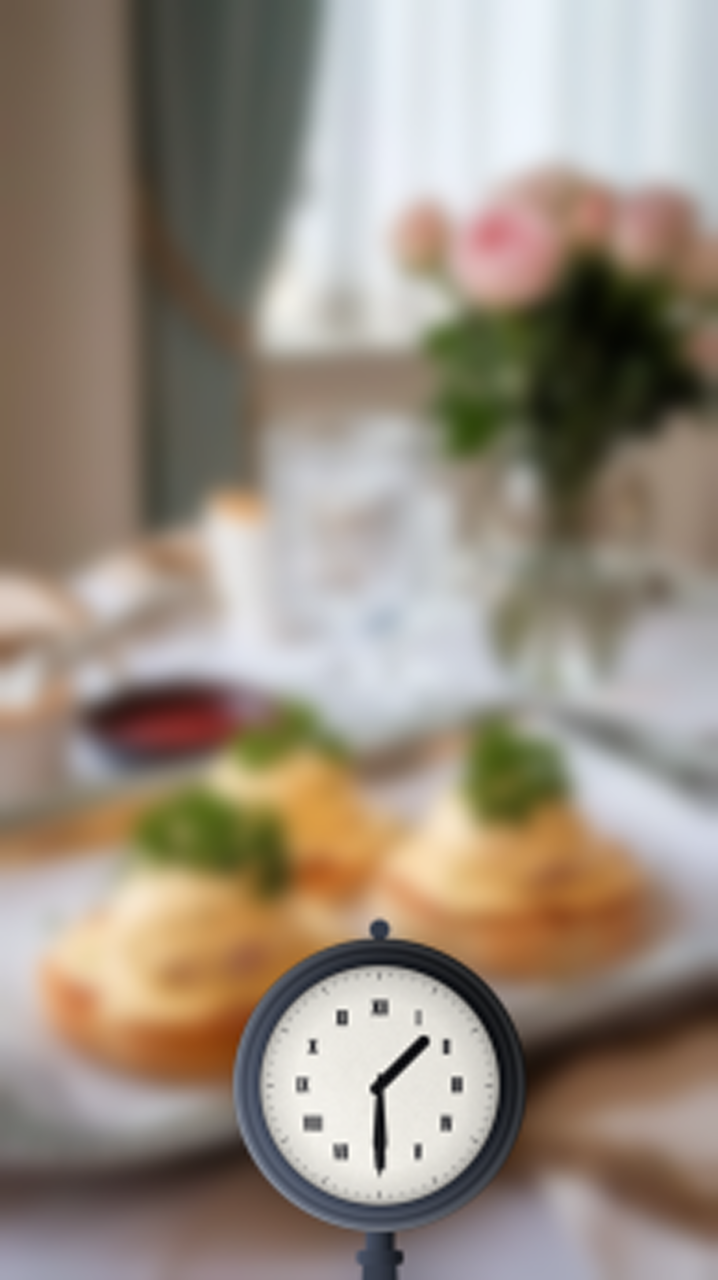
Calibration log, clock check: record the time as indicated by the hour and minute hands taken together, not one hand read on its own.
1:30
